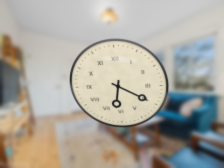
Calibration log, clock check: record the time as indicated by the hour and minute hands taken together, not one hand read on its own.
6:20
